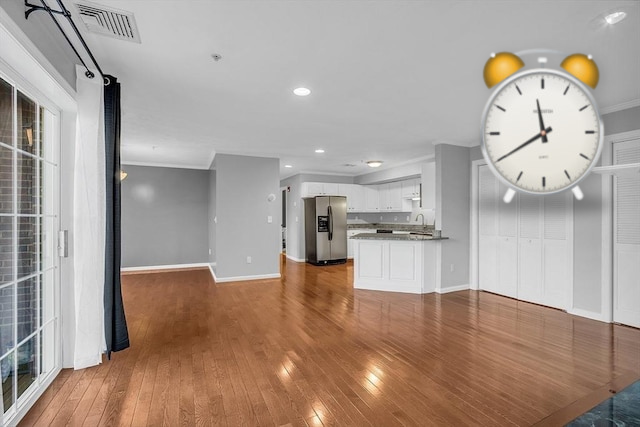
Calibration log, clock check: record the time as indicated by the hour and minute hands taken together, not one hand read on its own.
11:40
